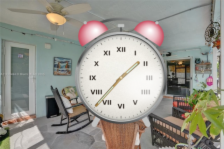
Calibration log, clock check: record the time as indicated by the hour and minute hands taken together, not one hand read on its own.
1:37
